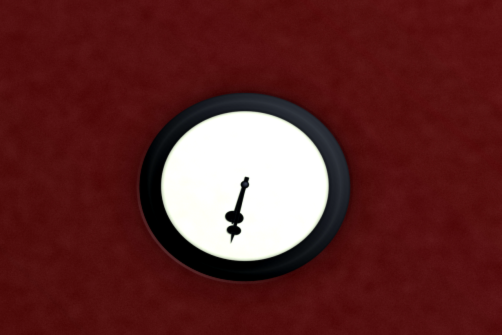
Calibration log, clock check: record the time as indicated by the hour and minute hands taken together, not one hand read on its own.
6:32
